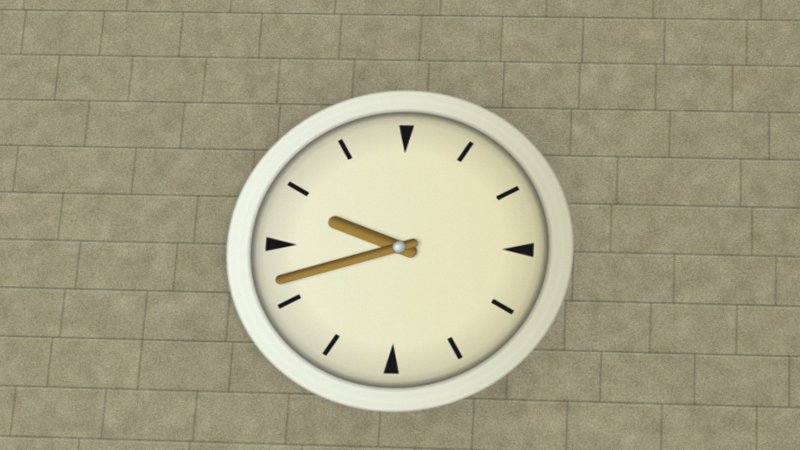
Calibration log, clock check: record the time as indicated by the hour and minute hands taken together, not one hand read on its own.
9:42
